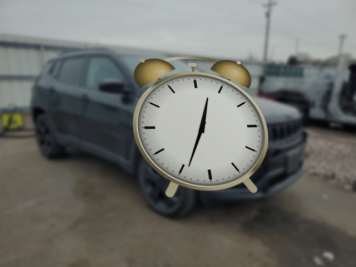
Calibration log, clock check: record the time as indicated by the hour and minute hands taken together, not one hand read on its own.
12:34
